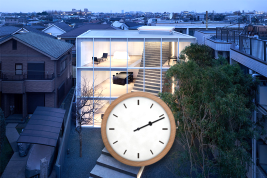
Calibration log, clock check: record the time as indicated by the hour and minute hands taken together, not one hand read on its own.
2:11
